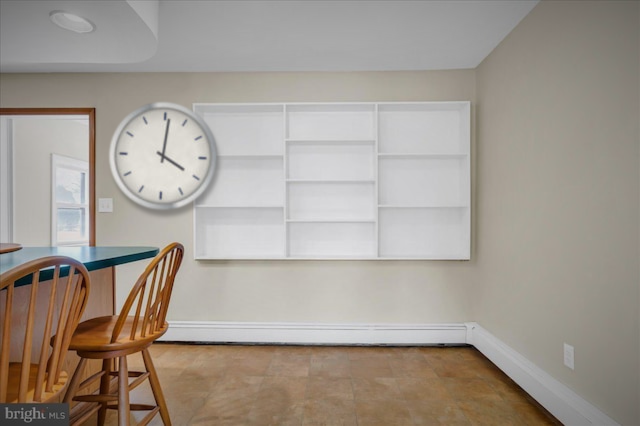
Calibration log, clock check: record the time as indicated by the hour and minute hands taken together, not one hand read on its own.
4:01
